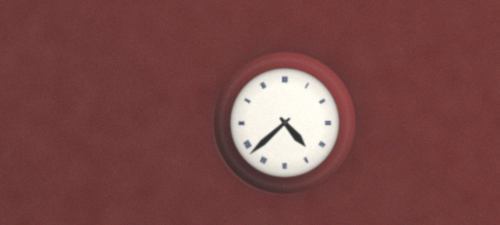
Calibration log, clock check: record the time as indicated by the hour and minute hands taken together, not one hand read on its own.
4:38
